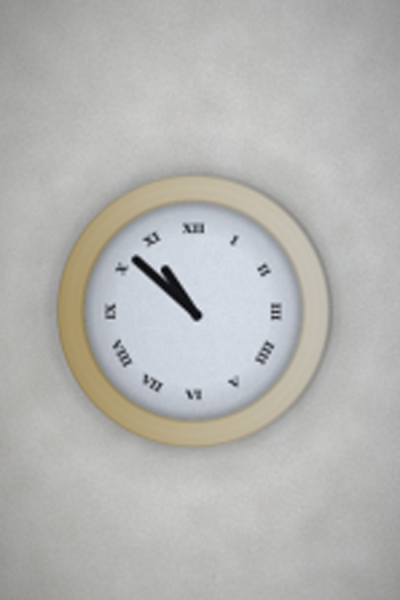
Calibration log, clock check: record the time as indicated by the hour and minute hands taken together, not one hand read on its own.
10:52
